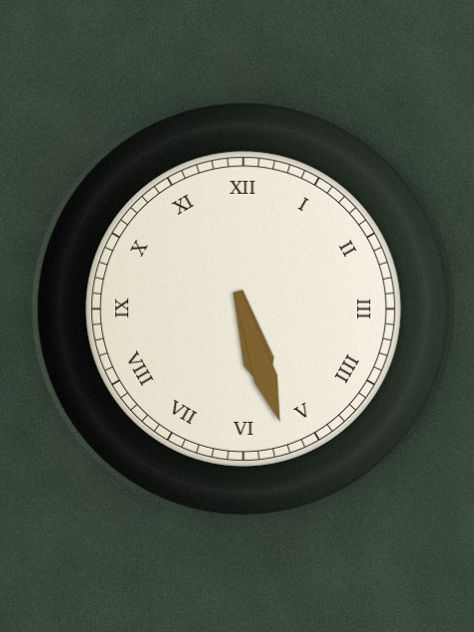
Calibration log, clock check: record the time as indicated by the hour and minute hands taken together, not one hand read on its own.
5:27
